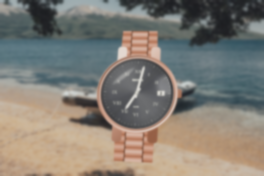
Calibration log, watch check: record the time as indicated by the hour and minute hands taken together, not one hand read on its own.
7:02
